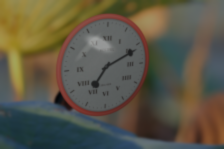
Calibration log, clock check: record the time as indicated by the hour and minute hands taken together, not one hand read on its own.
7:11
